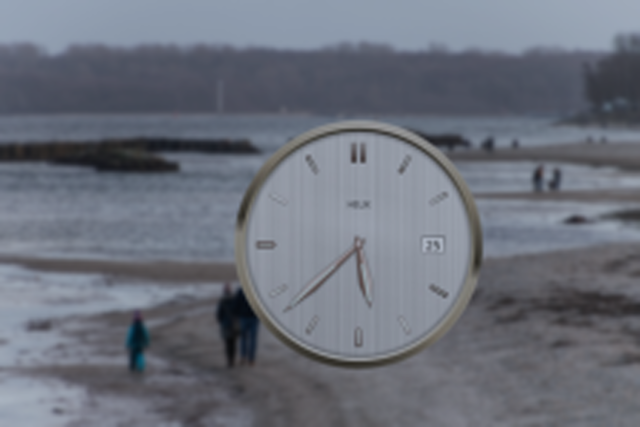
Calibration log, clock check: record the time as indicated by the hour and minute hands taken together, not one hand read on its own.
5:38
